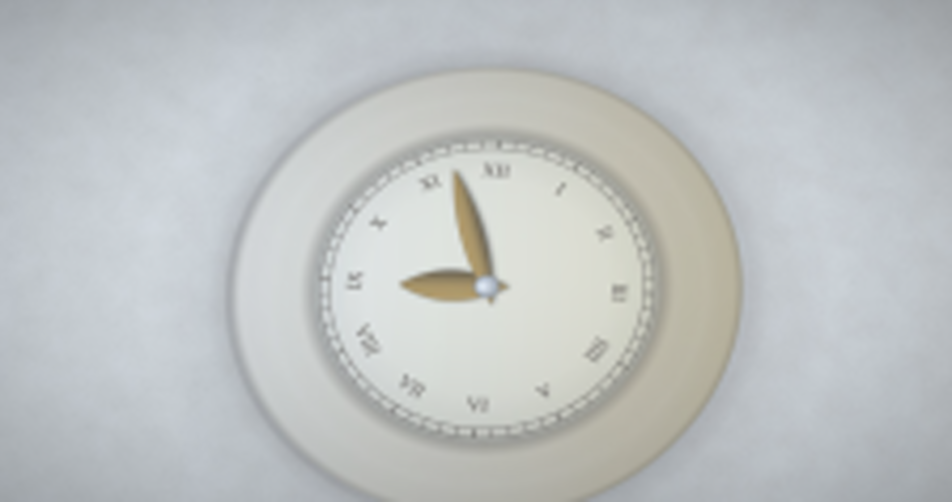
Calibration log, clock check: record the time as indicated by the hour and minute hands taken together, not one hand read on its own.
8:57
